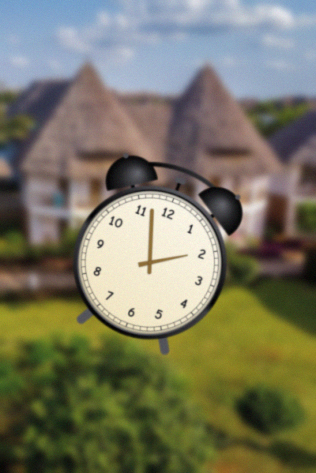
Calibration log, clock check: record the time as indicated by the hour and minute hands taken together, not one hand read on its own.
1:57
